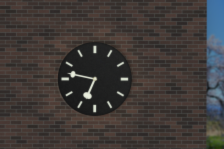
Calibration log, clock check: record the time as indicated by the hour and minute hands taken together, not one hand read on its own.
6:47
